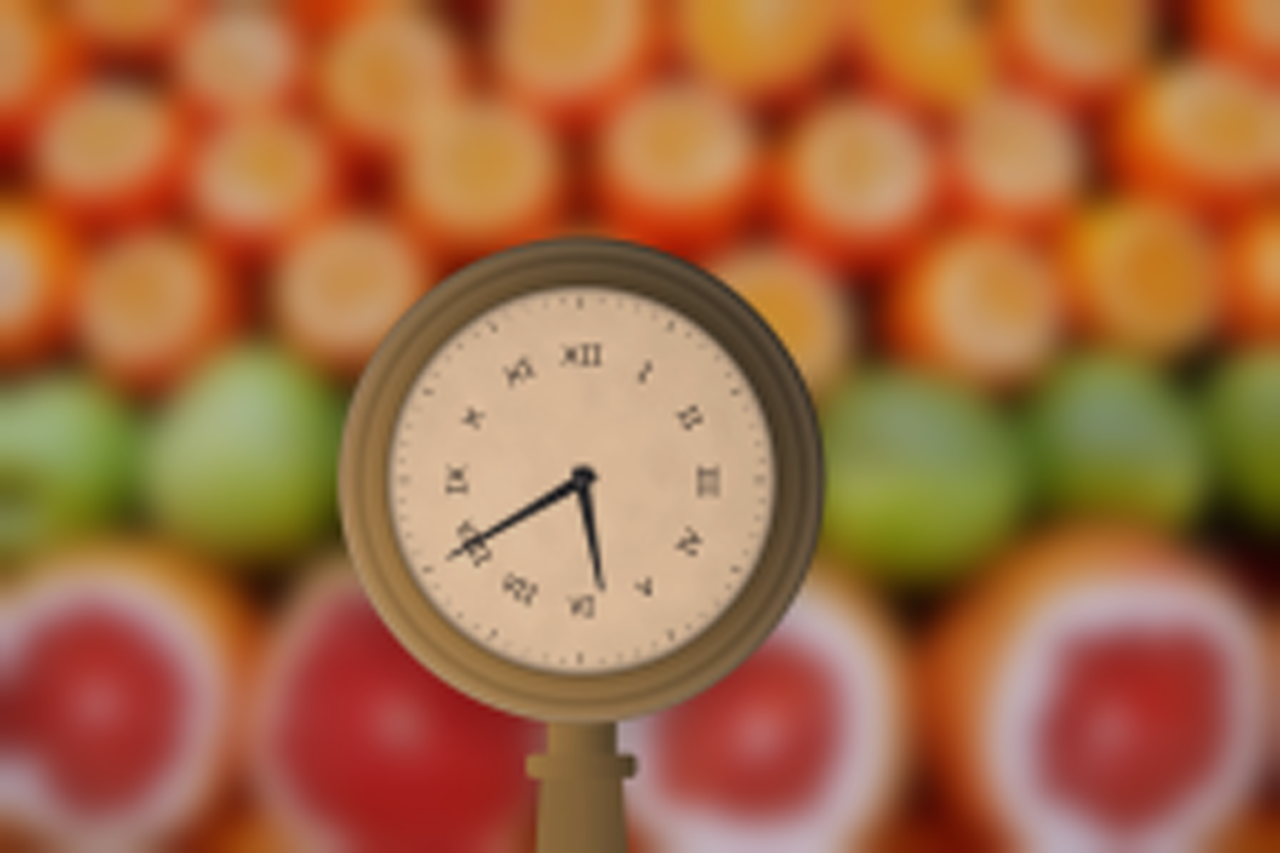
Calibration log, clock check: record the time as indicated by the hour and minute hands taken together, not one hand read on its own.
5:40
